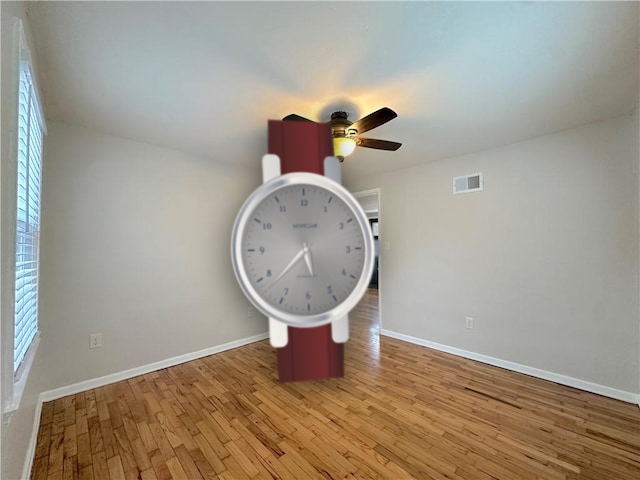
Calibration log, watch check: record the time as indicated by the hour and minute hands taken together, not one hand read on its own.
5:38
